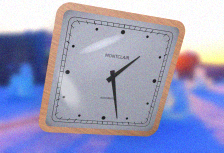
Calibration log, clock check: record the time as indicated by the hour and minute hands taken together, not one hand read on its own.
1:27
